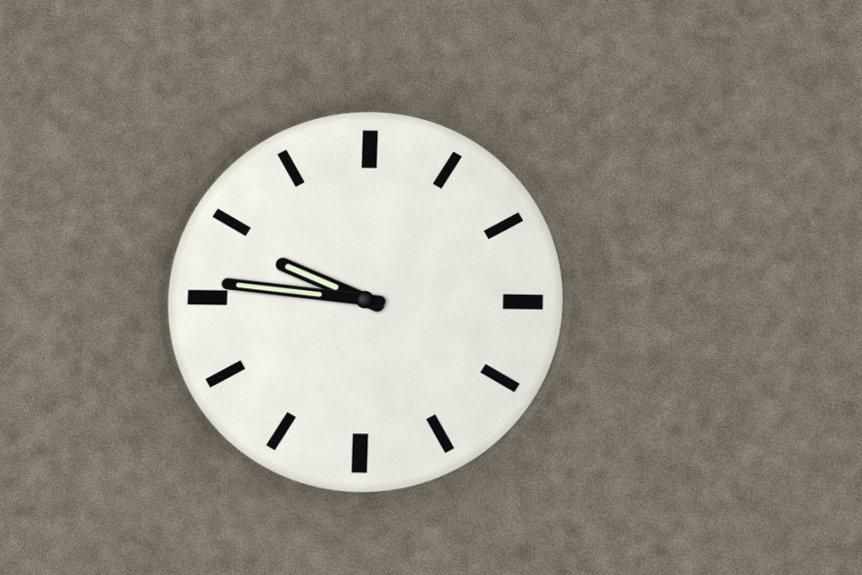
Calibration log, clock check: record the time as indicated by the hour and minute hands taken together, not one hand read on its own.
9:46
